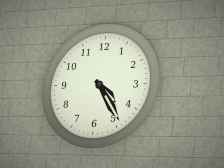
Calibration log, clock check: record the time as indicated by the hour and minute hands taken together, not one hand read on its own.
4:24
